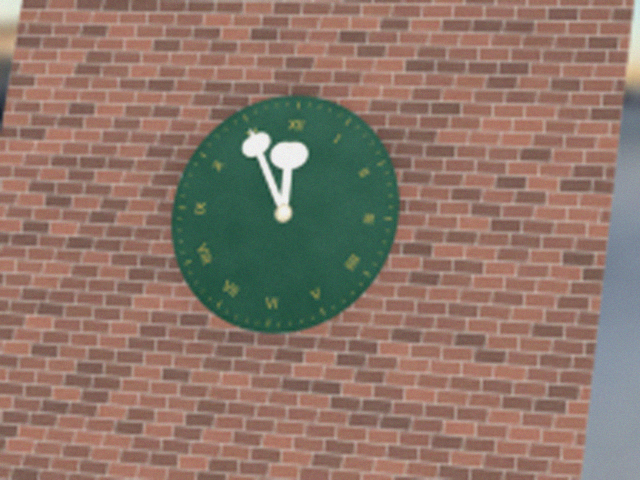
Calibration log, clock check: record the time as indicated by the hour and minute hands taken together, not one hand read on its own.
11:55
